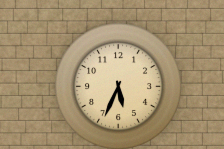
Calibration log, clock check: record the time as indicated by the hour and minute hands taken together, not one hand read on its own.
5:34
